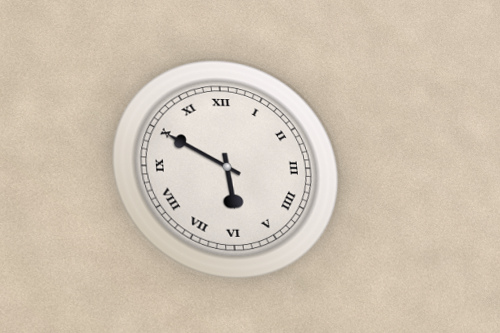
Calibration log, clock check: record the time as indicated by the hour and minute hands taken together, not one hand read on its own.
5:50
